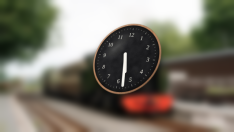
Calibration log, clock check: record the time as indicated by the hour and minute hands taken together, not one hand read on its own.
5:28
